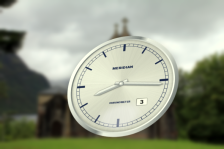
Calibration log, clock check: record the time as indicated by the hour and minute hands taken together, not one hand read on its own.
8:16
